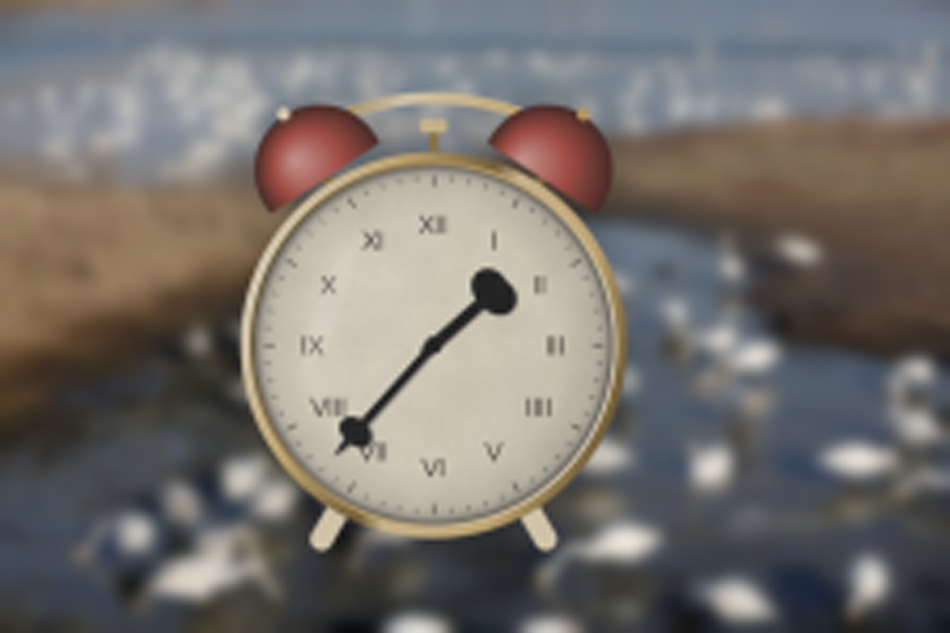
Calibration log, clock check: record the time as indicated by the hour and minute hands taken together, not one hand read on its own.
1:37
